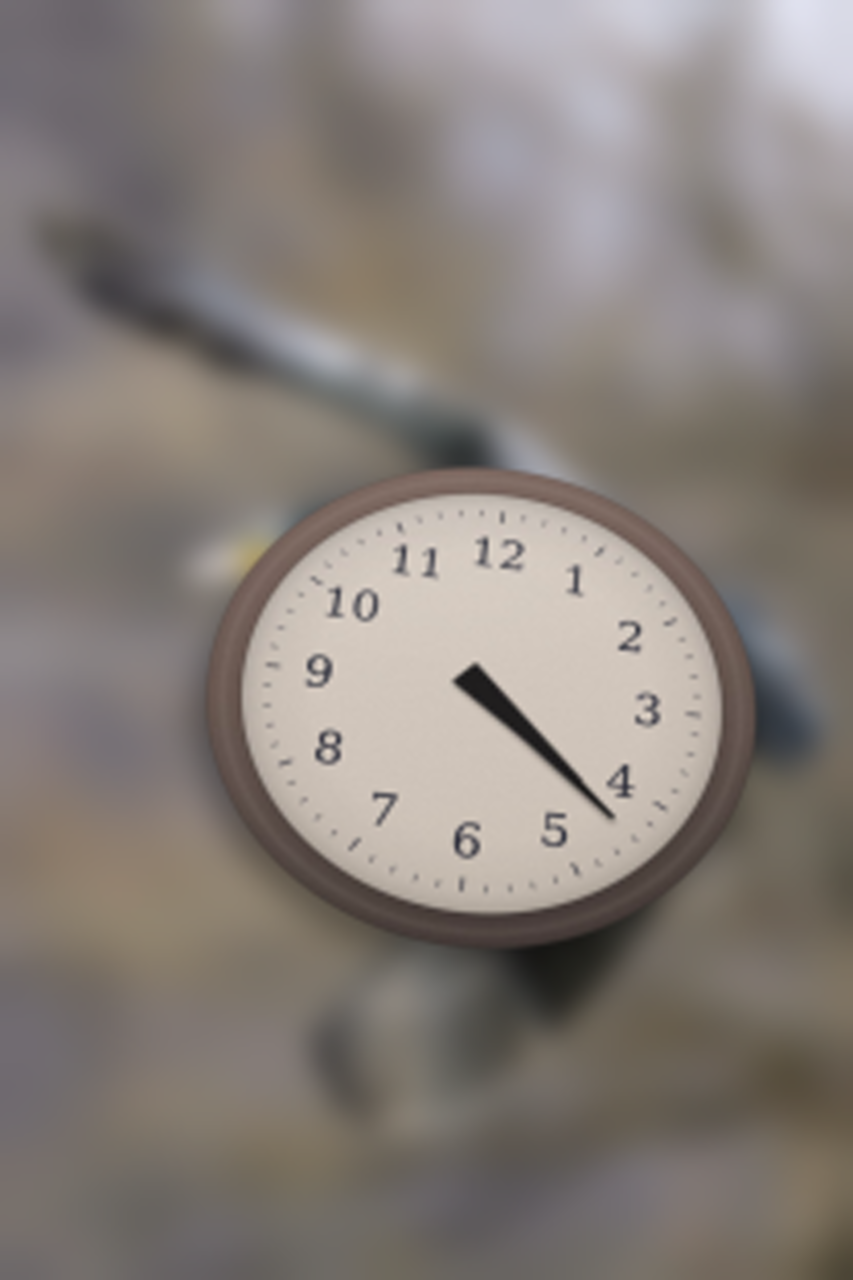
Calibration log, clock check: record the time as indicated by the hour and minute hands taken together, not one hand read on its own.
4:22
